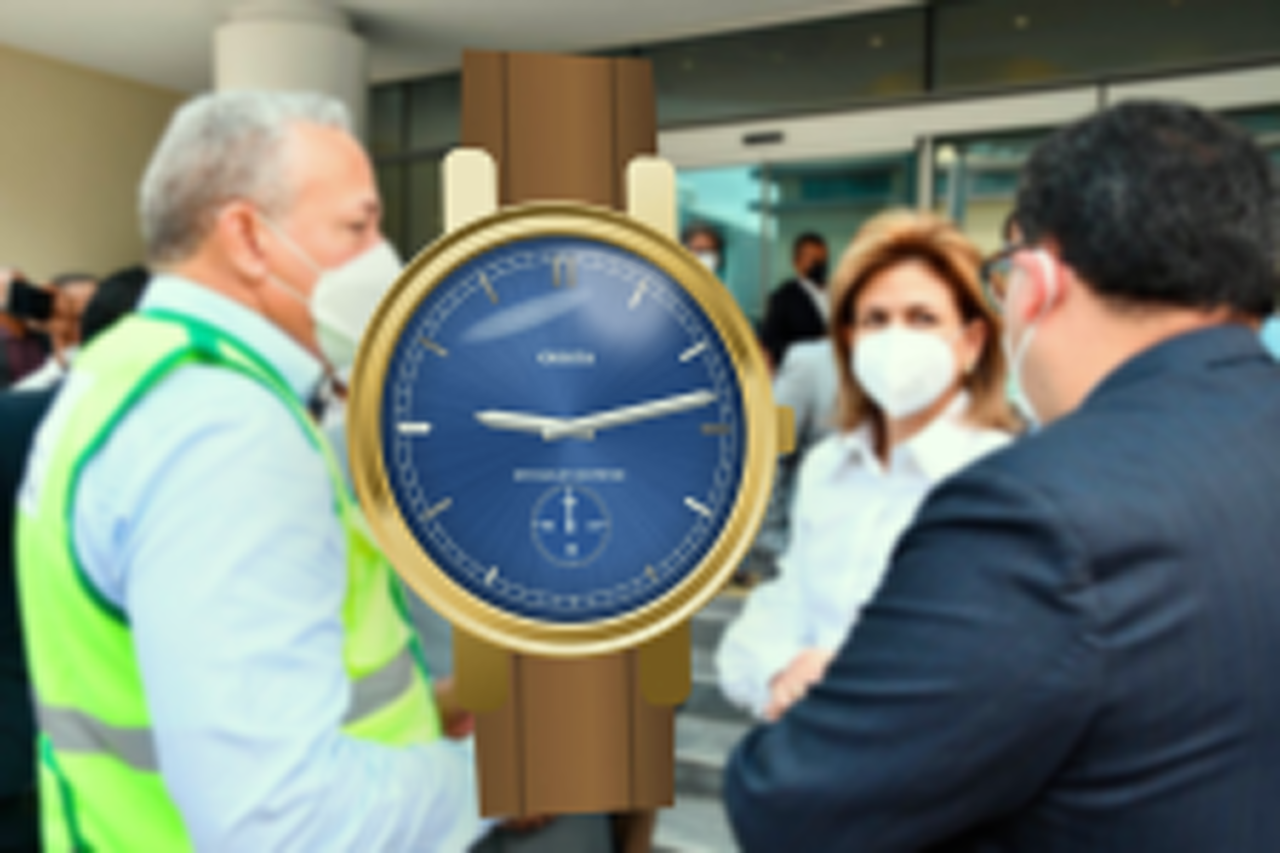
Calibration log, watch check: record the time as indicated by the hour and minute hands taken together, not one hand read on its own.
9:13
